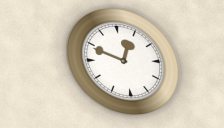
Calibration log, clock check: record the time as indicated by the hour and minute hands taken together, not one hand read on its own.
12:49
